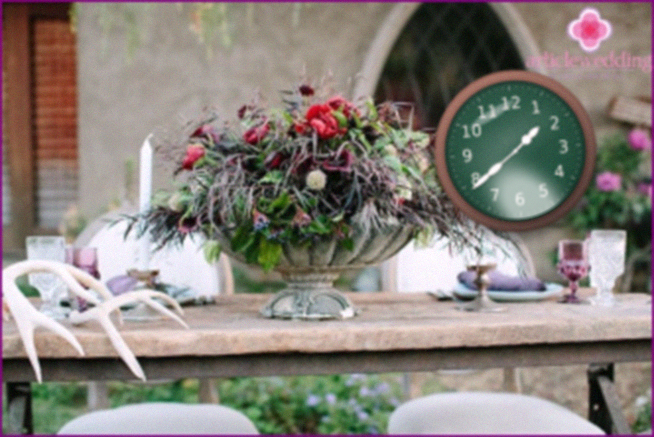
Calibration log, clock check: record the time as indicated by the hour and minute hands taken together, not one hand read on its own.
1:39
